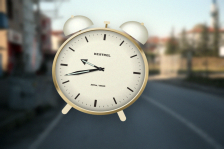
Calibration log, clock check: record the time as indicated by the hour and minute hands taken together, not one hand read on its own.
9:42
